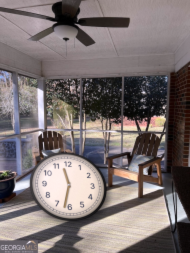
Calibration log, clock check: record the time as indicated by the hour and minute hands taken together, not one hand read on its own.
11:32
